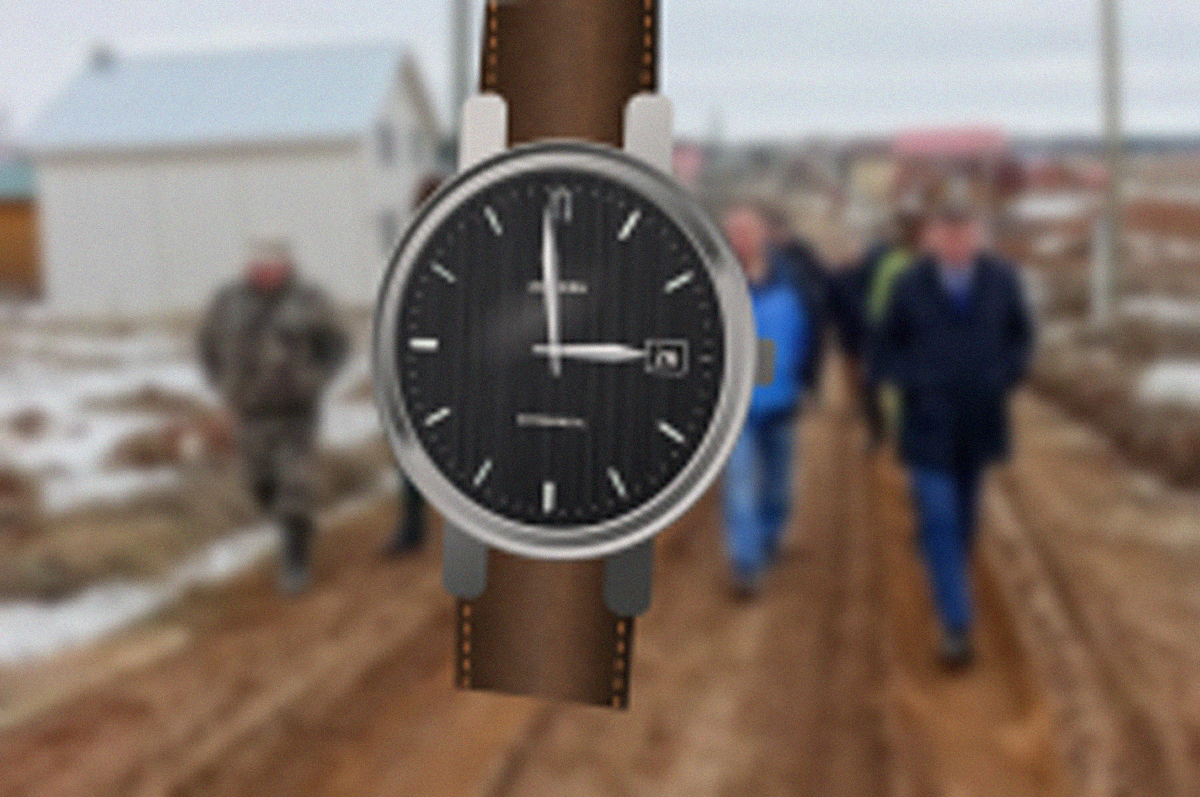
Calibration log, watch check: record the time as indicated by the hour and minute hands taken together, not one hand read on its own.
2:59
